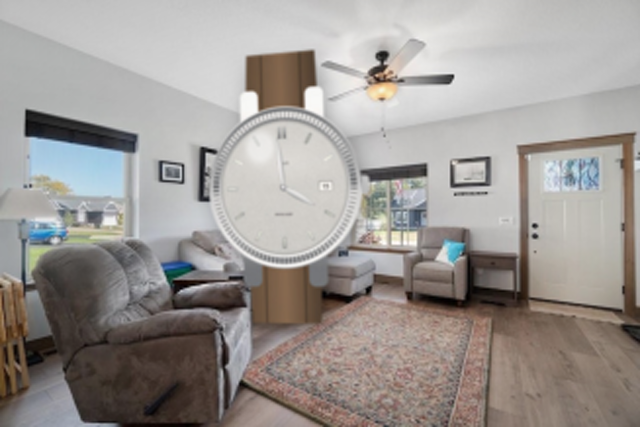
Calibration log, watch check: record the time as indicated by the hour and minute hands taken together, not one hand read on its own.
3:59
